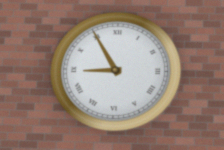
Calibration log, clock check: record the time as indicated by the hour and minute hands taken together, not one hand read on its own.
8:55
